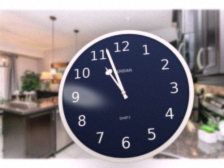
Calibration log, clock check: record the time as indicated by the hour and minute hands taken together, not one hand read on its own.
10:57
